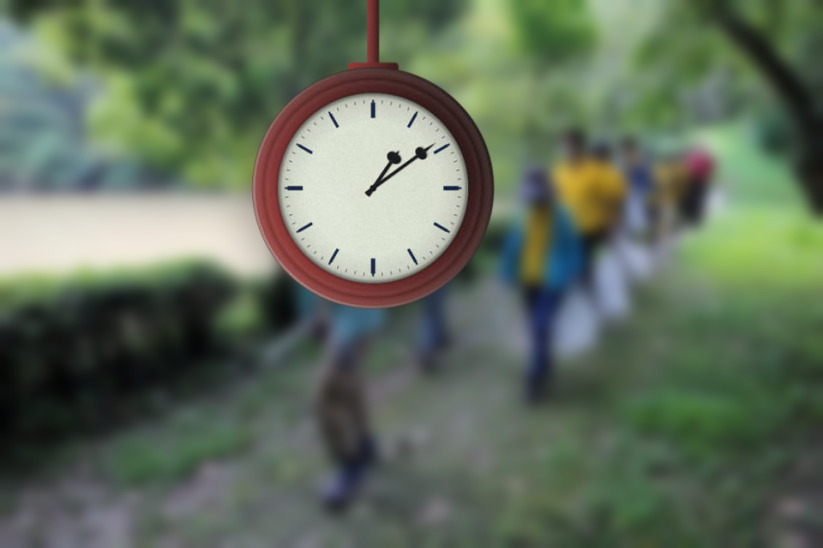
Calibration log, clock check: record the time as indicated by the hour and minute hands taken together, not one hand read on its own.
1:09
